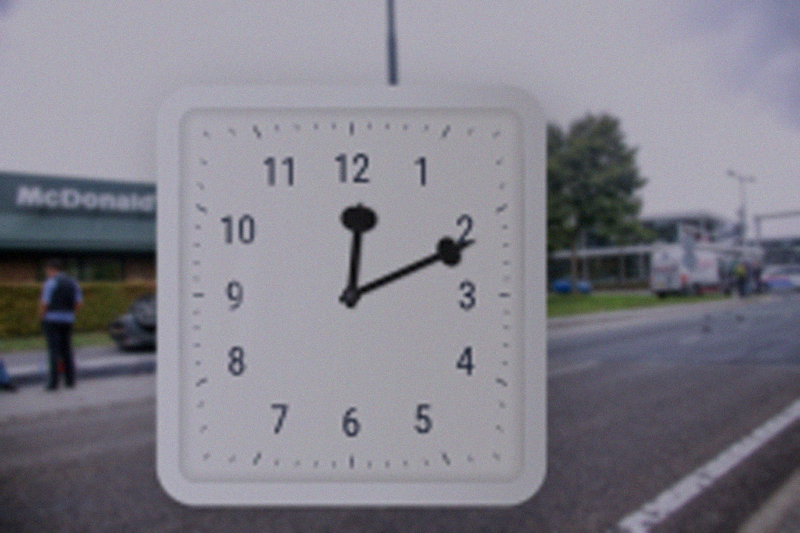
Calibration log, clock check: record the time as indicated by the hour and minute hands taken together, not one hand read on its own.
12:11
